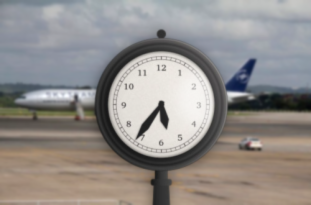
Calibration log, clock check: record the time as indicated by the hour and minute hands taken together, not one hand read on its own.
5:36
